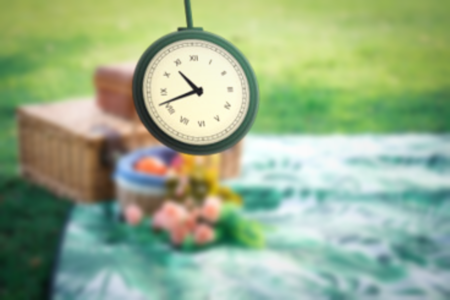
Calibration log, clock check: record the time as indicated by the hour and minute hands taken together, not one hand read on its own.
10:42
